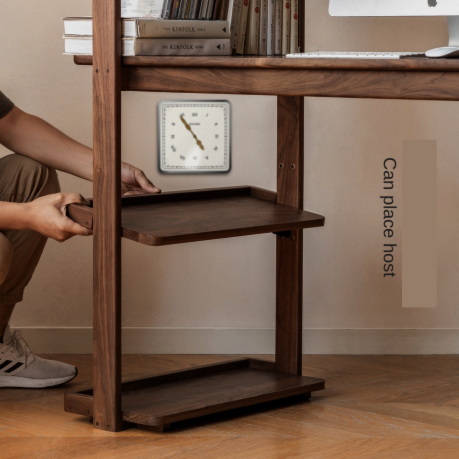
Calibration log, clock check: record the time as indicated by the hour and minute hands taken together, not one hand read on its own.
4:54
